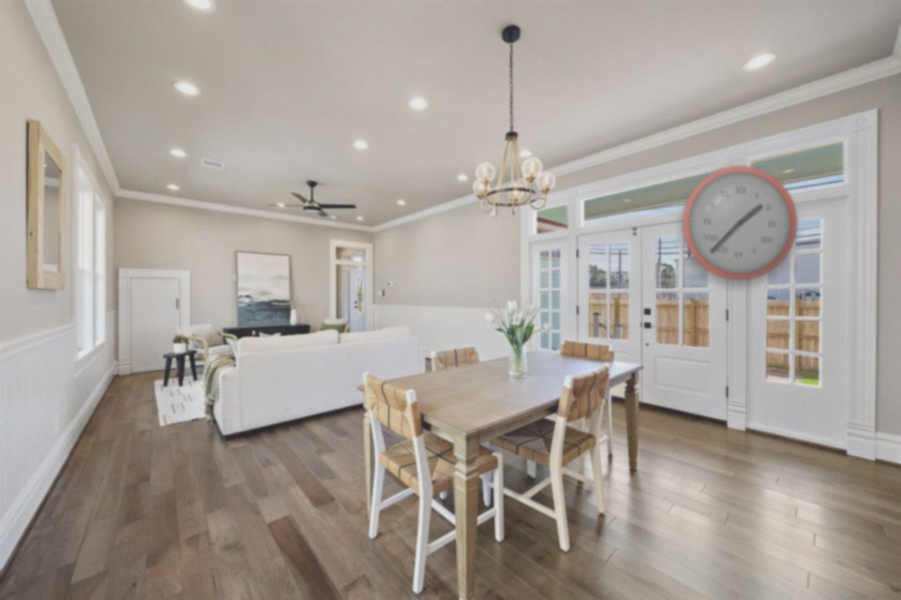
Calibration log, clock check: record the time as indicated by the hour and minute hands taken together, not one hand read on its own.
1:37
